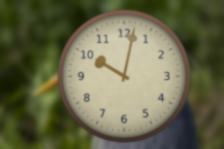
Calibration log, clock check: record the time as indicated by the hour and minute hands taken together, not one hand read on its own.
10:02
